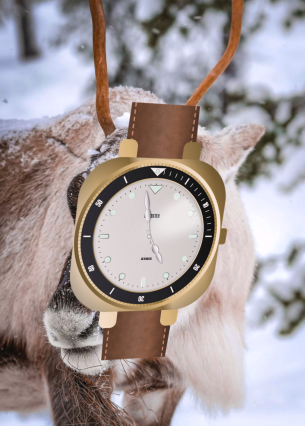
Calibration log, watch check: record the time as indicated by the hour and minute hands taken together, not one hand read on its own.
4:58
